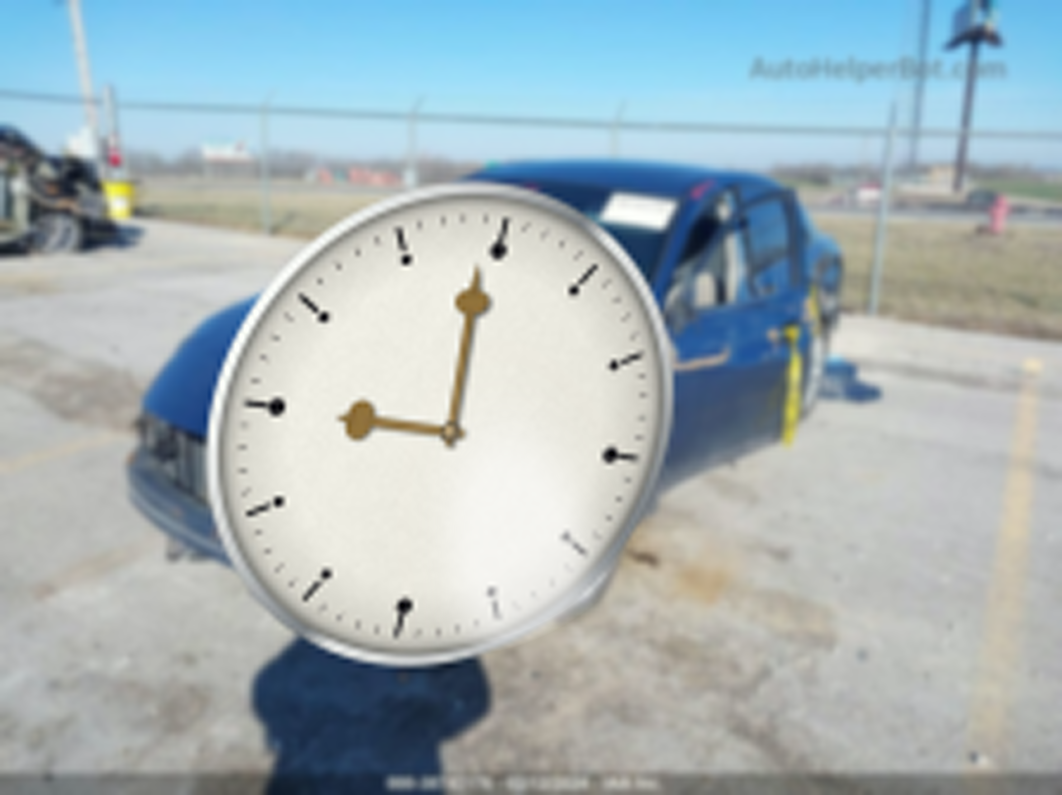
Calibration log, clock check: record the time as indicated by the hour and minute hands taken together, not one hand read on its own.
8:59
